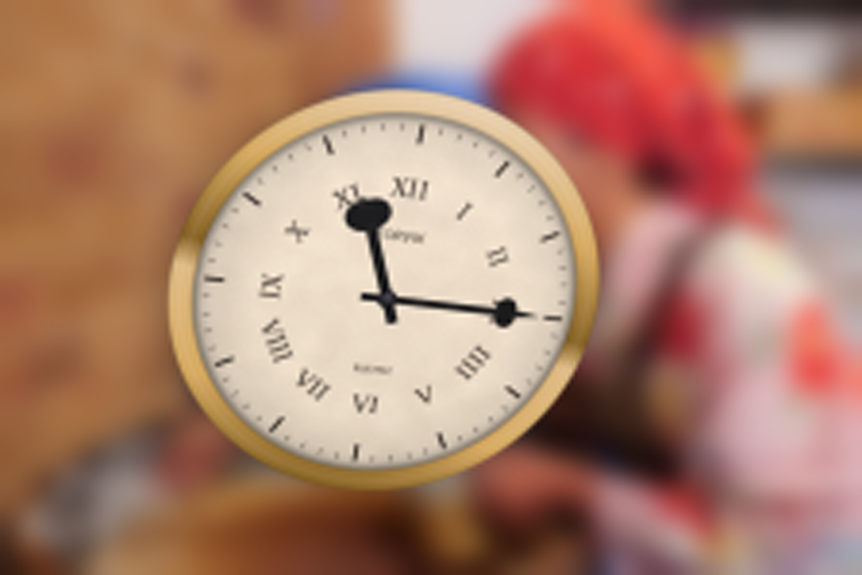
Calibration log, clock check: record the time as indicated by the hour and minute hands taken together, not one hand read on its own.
11:15
